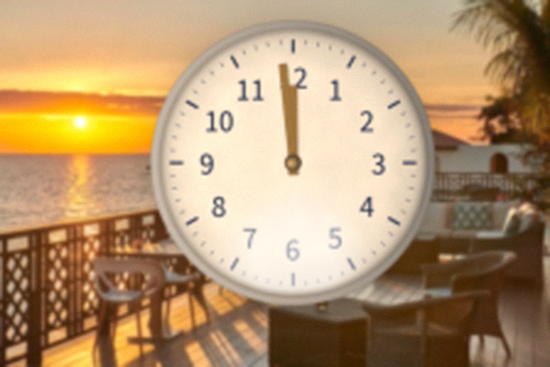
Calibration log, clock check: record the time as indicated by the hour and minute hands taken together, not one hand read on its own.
11:59
